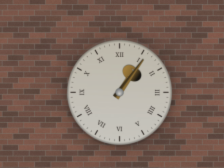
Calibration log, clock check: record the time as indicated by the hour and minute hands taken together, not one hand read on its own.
1:06
